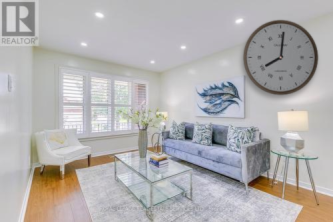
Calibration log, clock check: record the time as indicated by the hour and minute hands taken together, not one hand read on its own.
8:01
